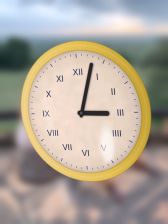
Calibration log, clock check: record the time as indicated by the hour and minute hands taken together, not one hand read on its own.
3:03
